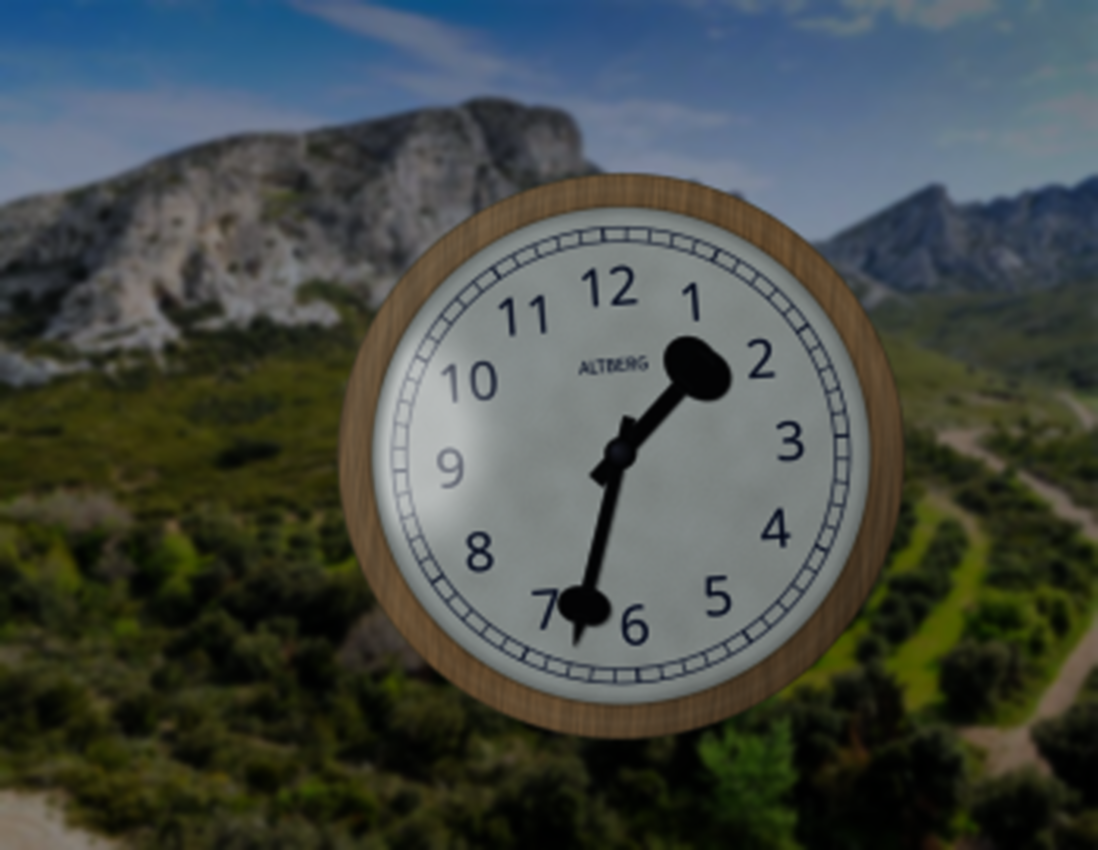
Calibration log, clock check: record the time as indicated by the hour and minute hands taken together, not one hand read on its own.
1:33
